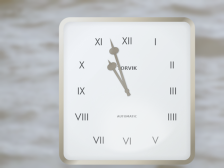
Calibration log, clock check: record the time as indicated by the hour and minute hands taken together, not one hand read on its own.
10:57
